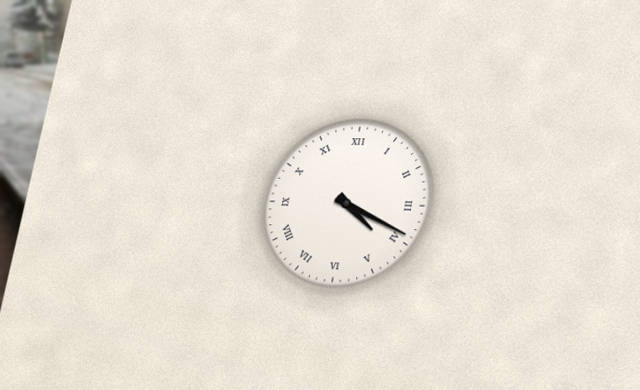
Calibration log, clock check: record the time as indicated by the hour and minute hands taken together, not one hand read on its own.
4:19
